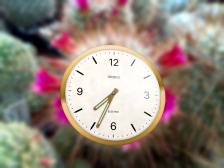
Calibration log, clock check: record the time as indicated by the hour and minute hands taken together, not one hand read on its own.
7:34
